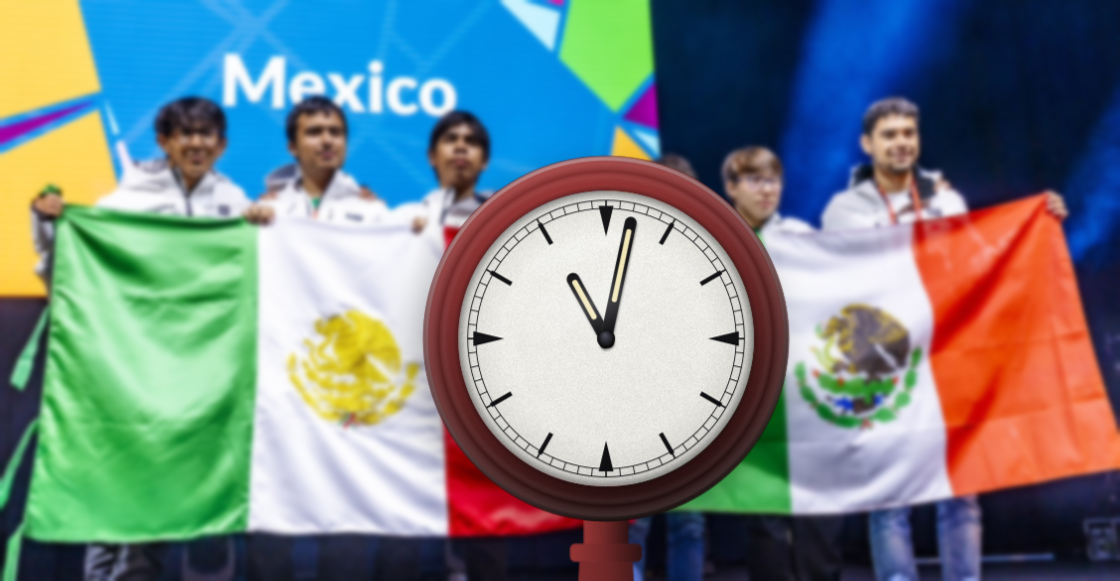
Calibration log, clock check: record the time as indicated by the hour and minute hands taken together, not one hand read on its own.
11:02
